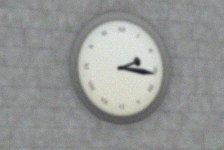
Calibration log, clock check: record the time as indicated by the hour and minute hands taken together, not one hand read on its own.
2:16
